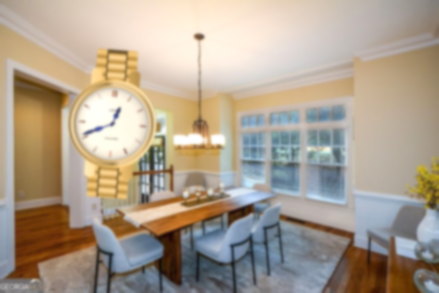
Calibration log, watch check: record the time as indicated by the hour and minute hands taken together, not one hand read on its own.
12:41
